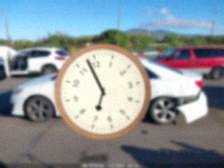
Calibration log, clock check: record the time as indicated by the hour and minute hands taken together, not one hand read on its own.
6:58
